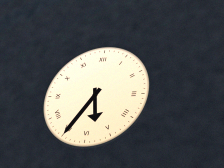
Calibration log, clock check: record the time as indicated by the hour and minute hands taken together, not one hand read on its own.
5:35
